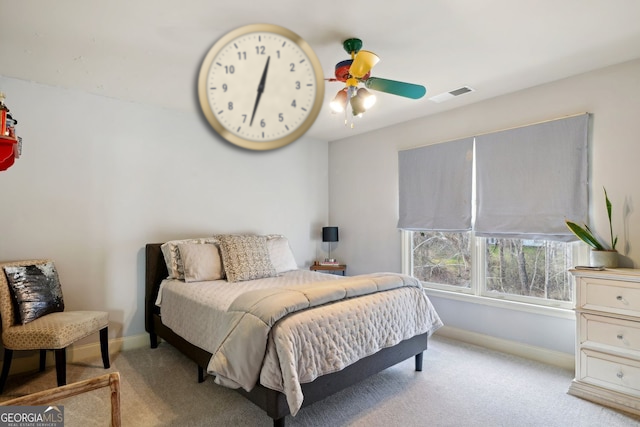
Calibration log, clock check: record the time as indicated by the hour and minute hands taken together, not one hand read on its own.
12:33
